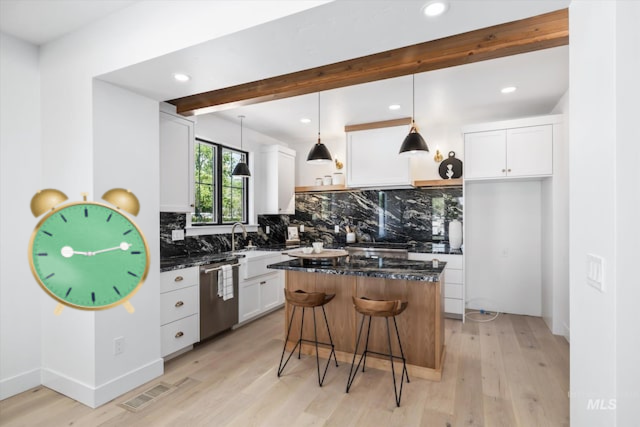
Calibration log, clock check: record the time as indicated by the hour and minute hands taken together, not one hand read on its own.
9:13
